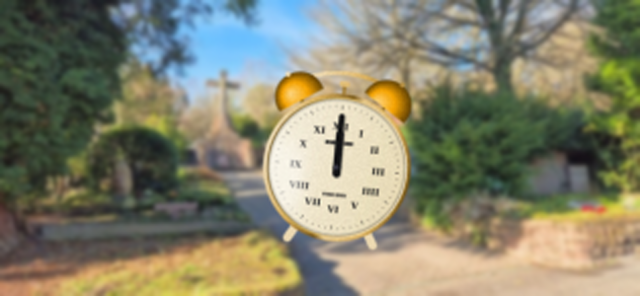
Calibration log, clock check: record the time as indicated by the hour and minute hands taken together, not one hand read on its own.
12:00
